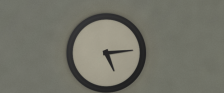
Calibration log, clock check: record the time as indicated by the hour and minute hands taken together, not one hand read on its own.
5:14
